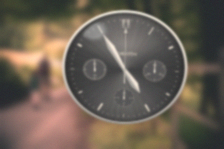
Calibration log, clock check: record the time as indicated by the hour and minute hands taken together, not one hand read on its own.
4:55
